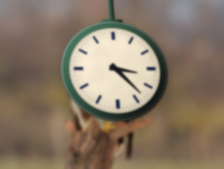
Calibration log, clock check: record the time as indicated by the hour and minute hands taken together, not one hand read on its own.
3:23
